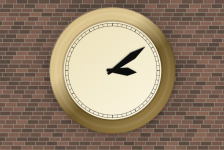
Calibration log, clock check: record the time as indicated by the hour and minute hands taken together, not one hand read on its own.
3:09
